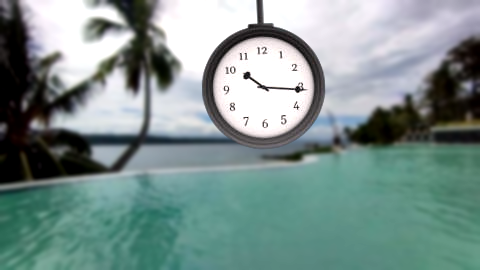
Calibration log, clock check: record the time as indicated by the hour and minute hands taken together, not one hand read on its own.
10:16
